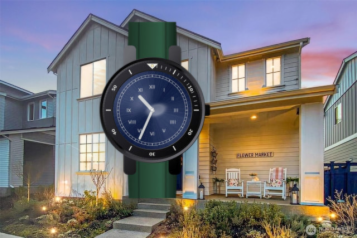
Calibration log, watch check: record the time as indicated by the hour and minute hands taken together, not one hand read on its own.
10:34
